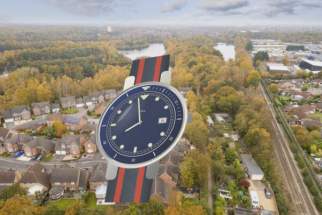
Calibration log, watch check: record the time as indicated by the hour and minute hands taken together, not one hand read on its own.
7:58
